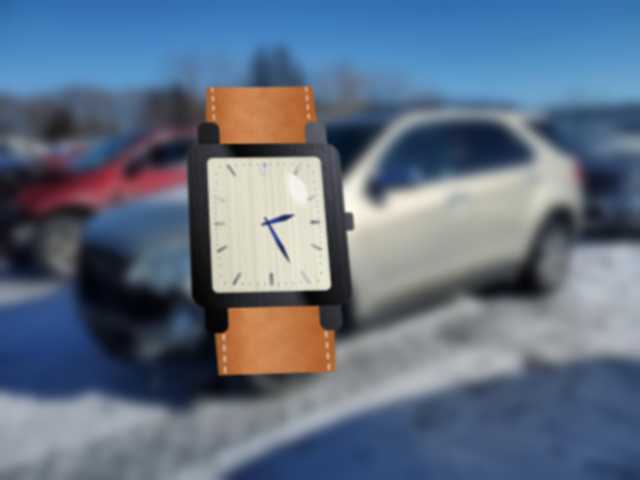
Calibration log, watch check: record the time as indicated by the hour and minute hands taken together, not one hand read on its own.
2:26
